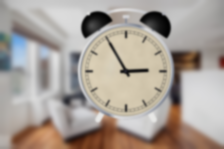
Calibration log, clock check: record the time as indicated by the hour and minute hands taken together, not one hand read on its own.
2:55
